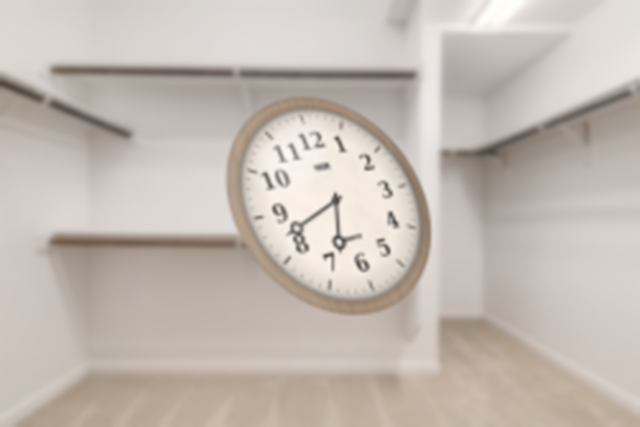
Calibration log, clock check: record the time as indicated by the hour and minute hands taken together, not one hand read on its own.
6:42
